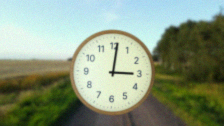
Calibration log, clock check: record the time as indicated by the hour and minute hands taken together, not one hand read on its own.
3:01
